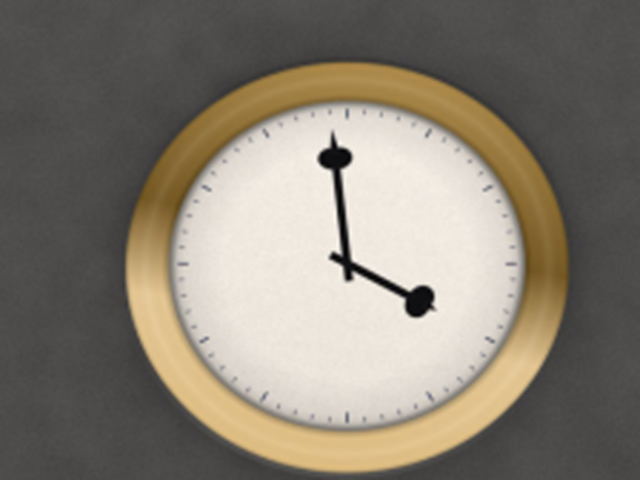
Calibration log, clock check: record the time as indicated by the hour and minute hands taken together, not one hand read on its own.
3:59
